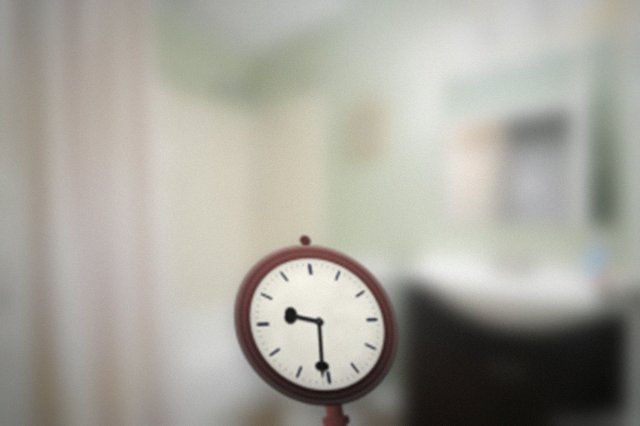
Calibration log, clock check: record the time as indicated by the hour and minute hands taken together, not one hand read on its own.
9:31
